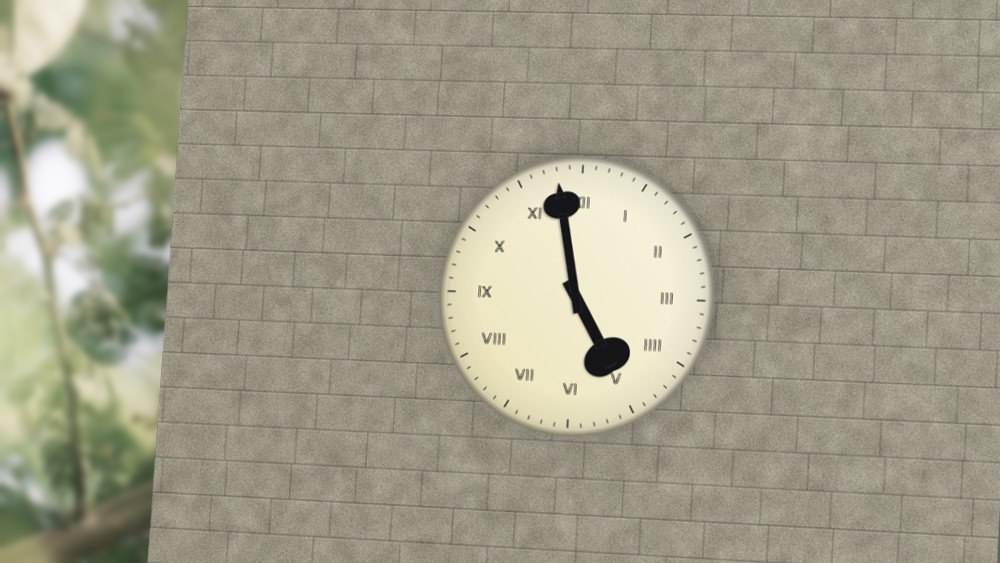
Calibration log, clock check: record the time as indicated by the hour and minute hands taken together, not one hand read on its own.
4:58
